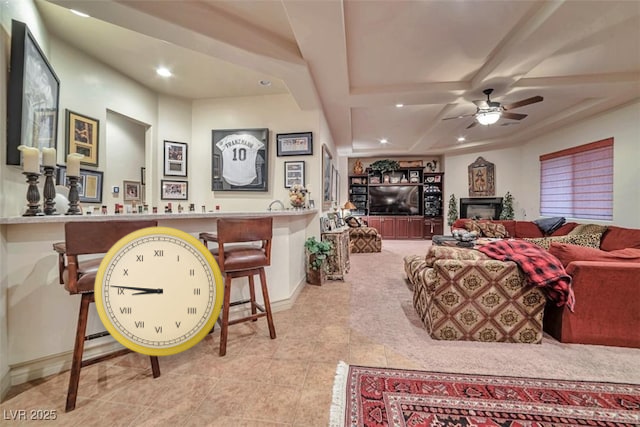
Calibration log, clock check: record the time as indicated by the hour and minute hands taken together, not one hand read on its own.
8:46
